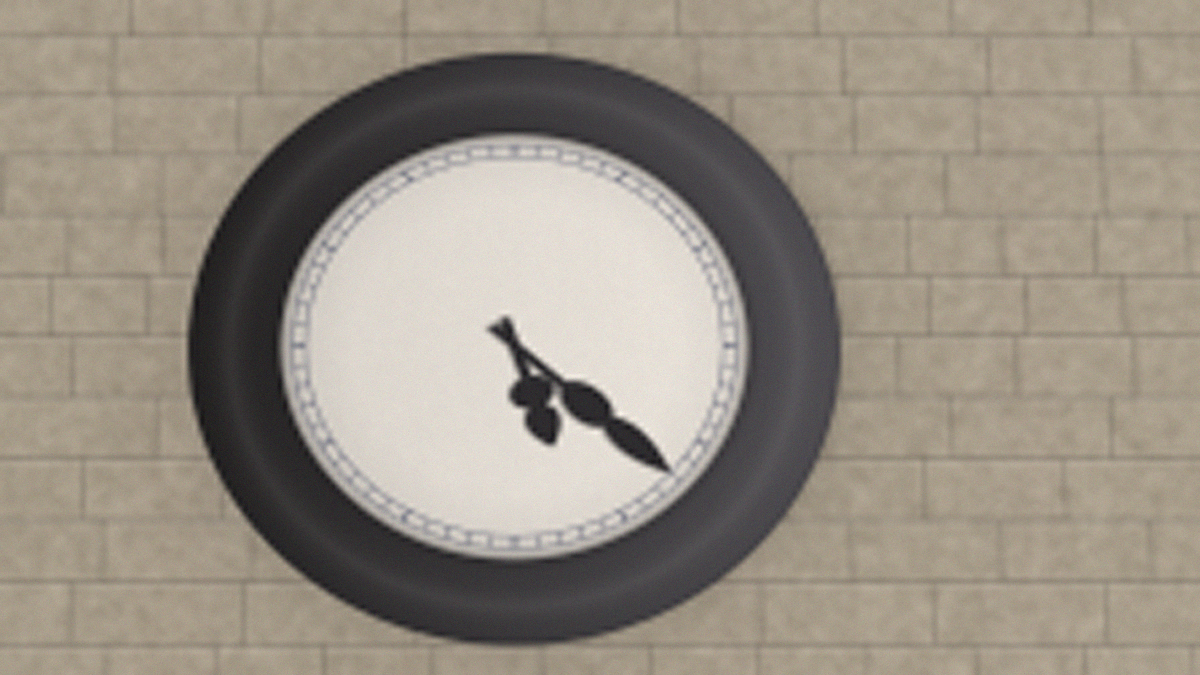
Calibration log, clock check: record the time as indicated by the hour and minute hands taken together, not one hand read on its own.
5:22
